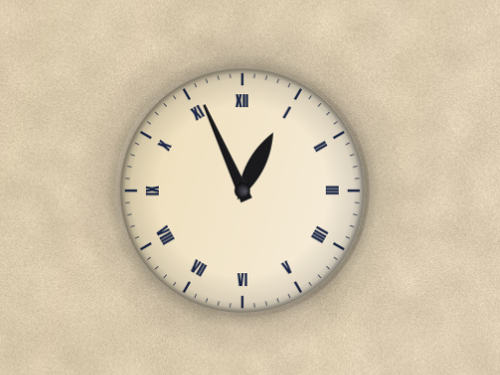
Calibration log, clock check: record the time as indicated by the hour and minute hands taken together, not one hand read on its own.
12:56
